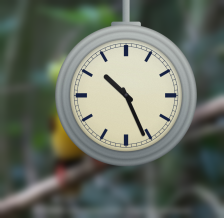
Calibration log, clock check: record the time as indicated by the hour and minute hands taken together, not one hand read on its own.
10:26
